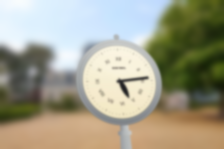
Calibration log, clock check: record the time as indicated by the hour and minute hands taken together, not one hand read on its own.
5:14
